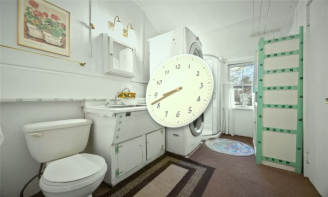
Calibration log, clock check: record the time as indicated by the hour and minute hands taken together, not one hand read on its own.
8:42
